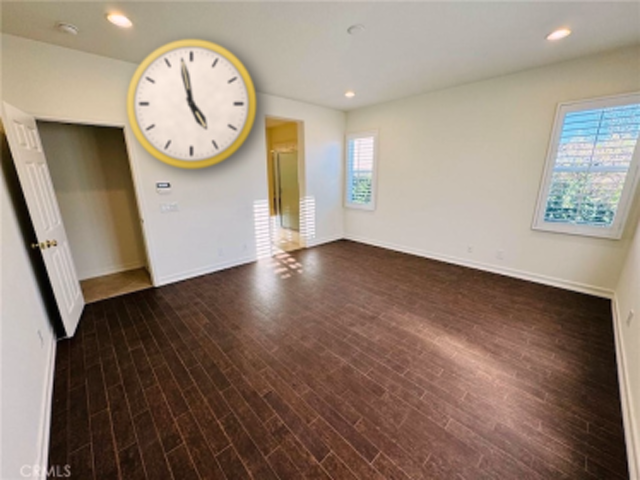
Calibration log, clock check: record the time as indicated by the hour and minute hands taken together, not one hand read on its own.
4:58
